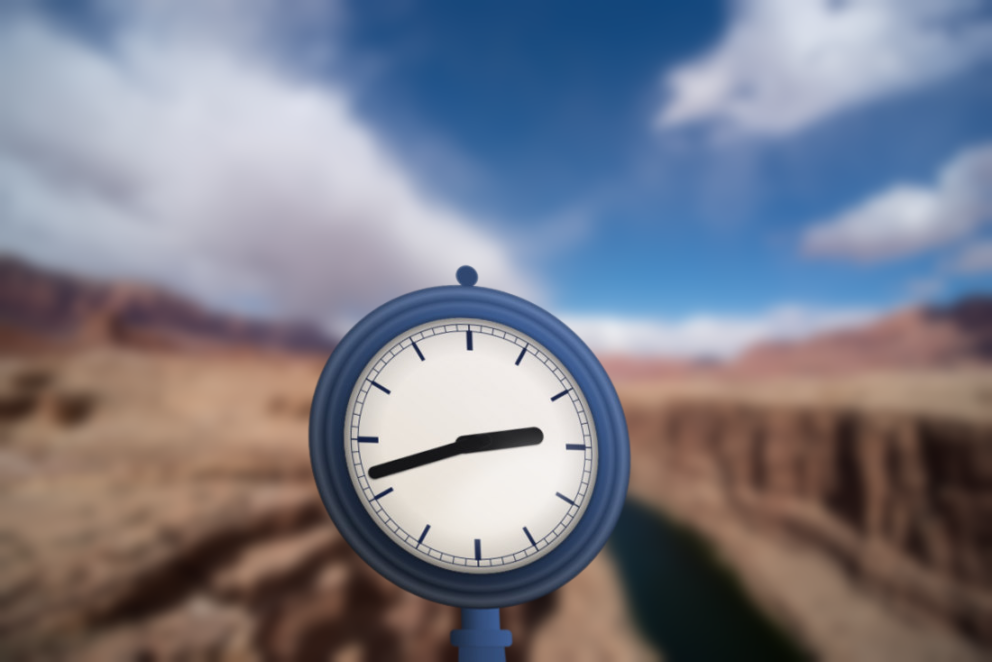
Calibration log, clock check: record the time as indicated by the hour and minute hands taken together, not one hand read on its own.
2:42
